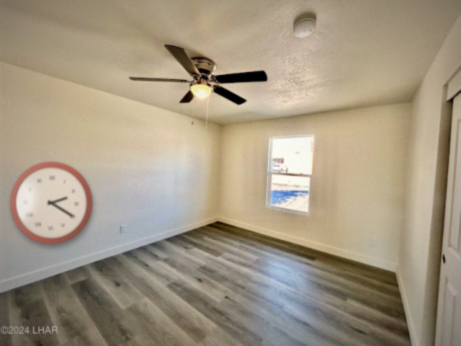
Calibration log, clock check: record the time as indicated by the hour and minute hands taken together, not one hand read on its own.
2:20
